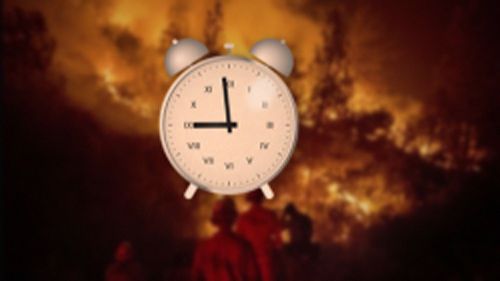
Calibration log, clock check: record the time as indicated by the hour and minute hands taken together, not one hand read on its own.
8:59
